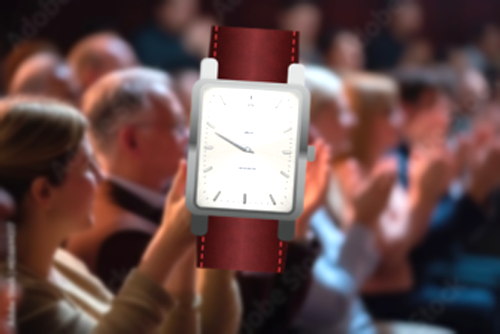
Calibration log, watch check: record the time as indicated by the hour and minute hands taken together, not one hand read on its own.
9:49
